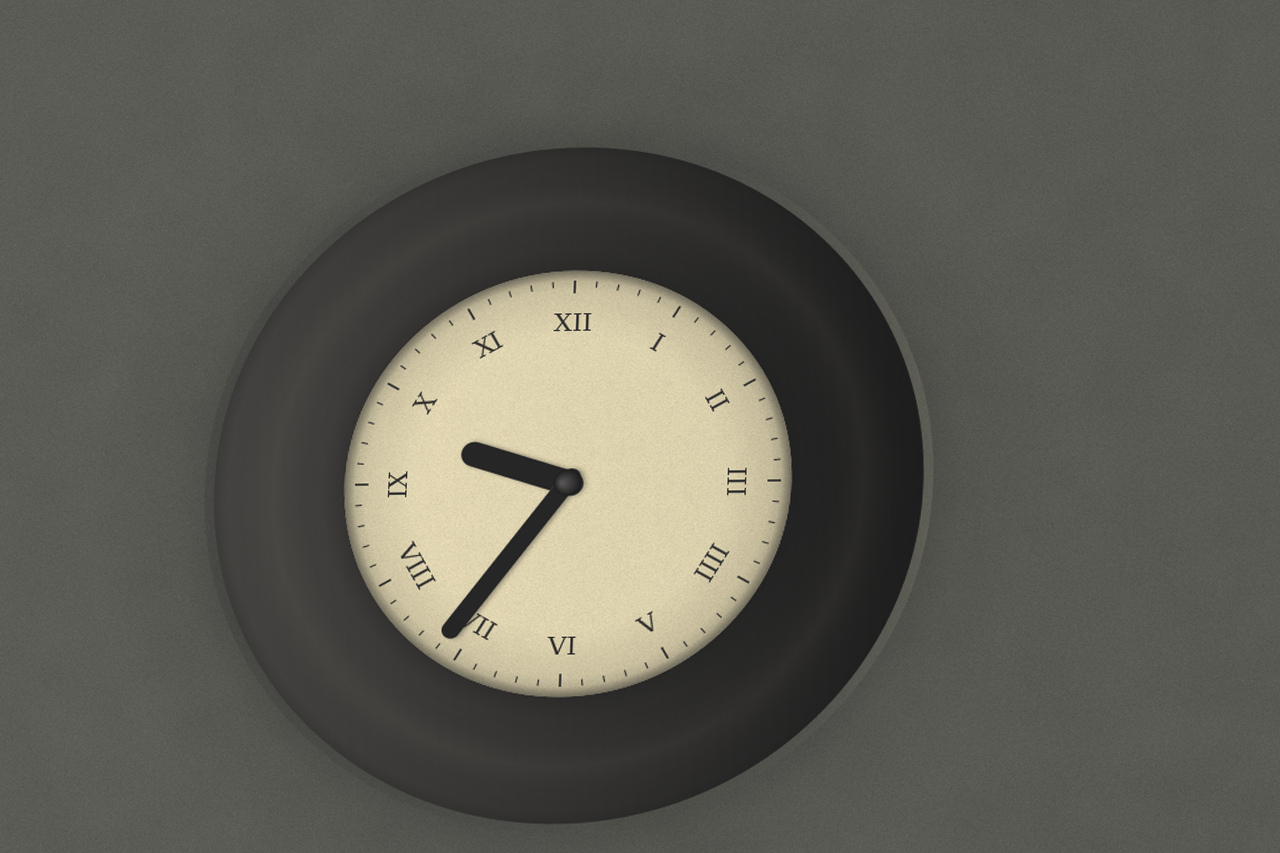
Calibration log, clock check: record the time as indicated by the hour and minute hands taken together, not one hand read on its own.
9:36
